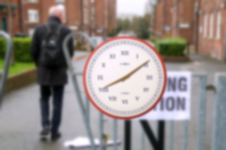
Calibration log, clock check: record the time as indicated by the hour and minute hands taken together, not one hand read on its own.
8:09
